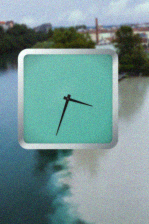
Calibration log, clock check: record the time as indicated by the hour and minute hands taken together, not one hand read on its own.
3:33
